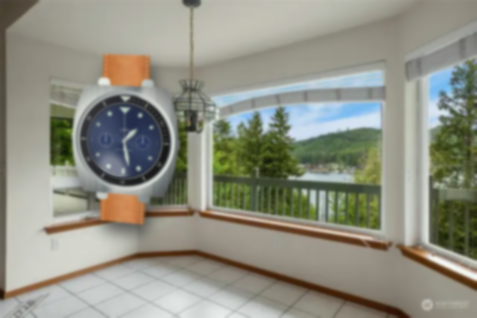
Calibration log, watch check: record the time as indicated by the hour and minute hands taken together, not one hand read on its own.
1:28
